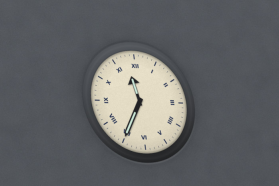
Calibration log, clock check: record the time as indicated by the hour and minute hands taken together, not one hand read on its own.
11:35
